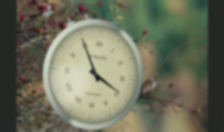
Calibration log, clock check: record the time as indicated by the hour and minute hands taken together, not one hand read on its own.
3:55
